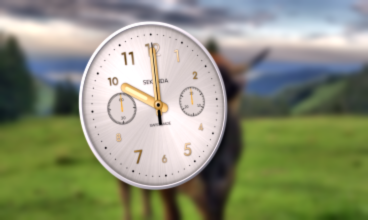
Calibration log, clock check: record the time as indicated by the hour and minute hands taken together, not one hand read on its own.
10:00
